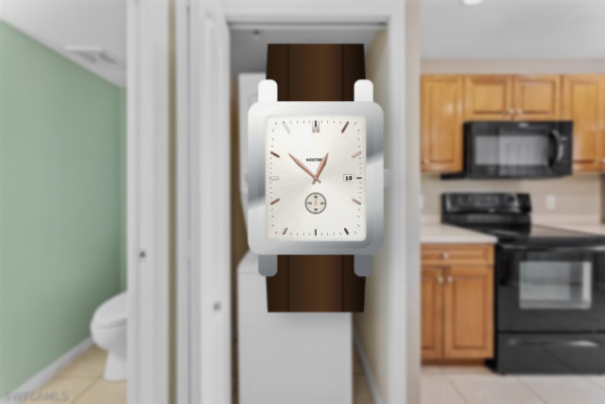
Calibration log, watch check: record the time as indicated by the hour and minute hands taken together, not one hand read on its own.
12:52
